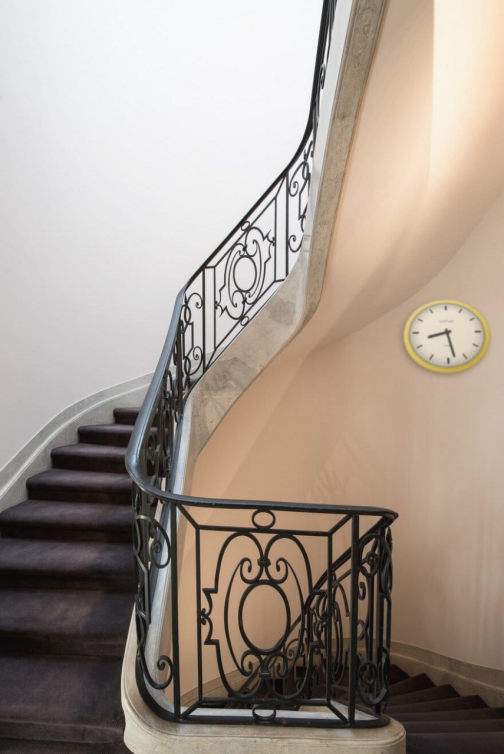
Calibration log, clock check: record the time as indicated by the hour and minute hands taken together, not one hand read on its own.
8:28
